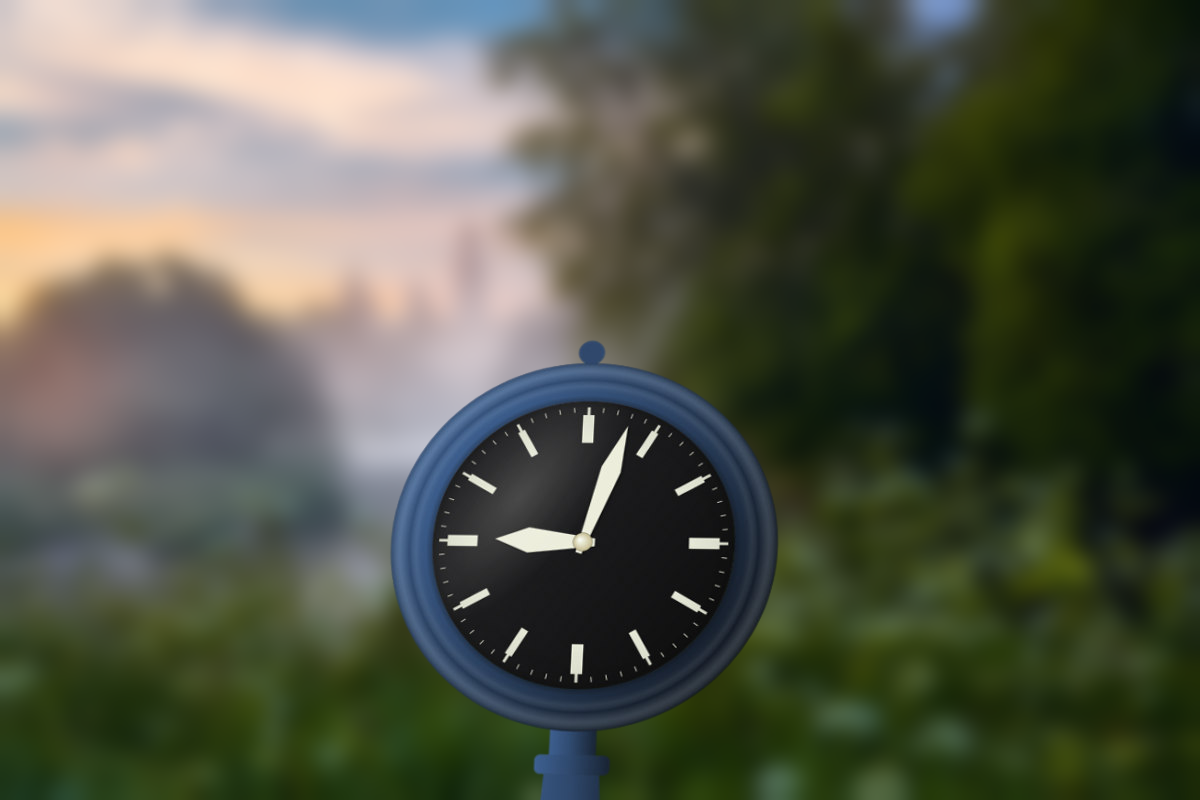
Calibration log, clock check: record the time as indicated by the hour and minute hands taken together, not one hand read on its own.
9:03
